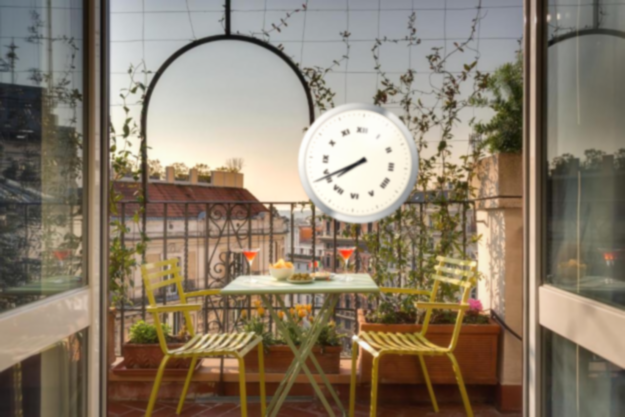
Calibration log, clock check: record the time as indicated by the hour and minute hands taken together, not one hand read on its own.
7:40
